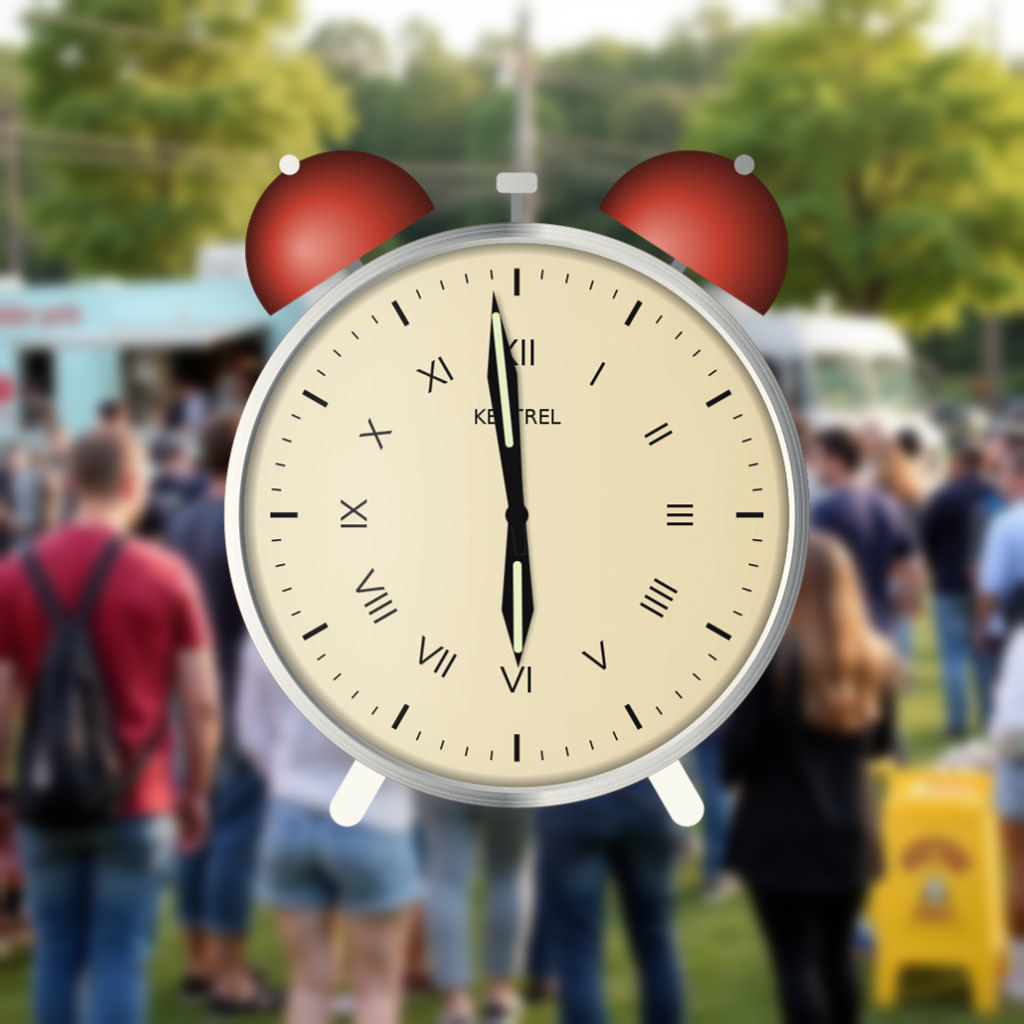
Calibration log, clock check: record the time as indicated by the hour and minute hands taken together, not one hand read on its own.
5:59
